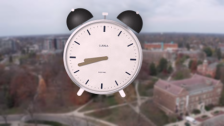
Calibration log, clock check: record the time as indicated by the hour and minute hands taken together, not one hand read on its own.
8:42
